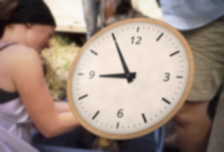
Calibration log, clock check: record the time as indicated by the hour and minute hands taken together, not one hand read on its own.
8:55
